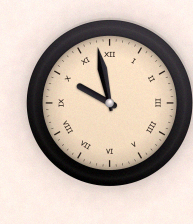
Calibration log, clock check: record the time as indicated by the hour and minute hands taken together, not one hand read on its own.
9:58
